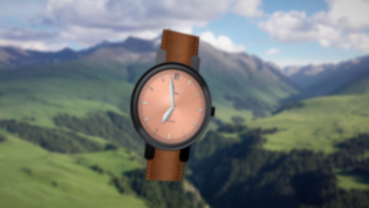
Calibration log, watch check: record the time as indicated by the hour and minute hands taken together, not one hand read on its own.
6:58
